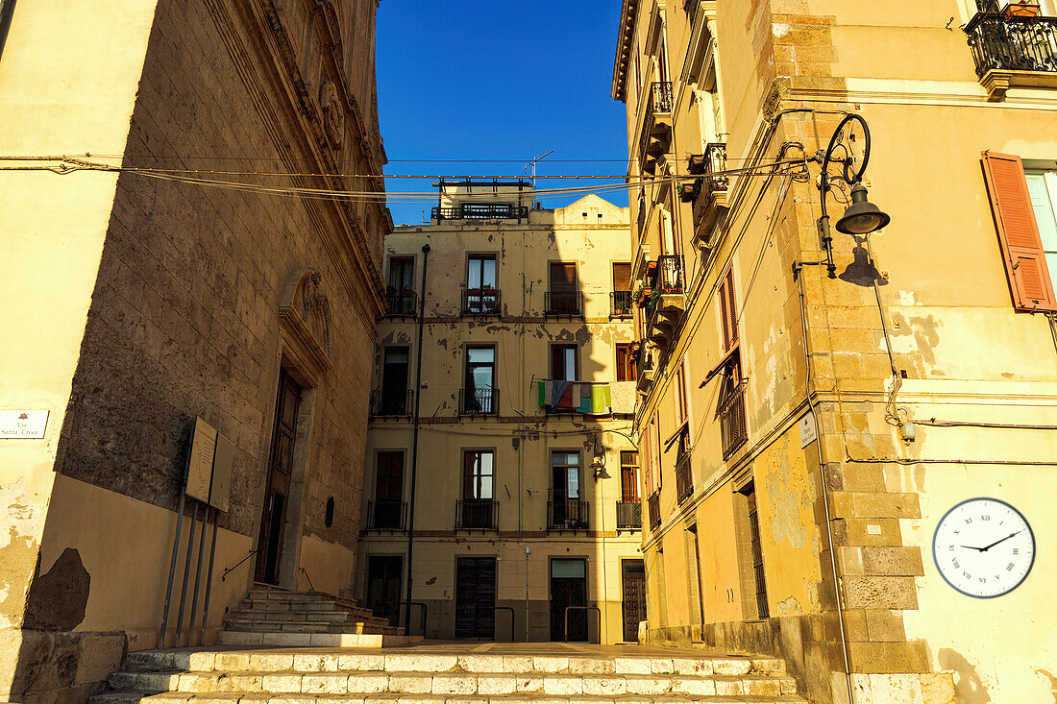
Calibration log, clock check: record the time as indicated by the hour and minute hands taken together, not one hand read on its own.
9:10
